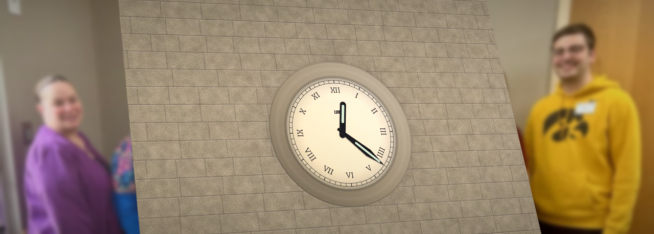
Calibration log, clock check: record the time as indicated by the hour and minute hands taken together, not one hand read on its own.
12:22
